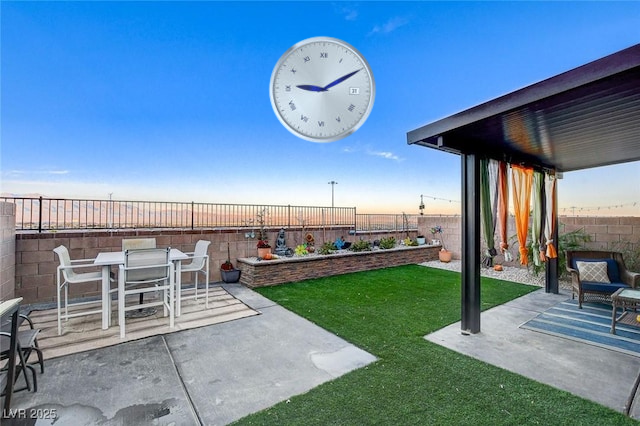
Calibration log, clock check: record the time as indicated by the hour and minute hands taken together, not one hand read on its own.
9:10
